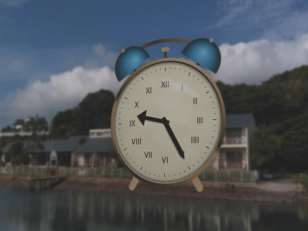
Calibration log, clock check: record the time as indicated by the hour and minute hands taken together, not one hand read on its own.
9:25
